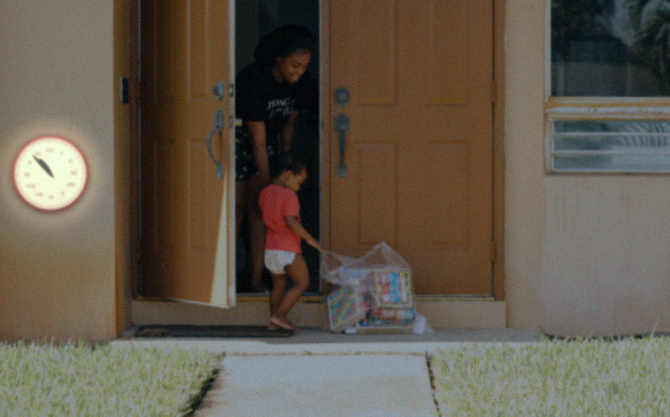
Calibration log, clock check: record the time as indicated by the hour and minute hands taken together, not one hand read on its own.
10:53
